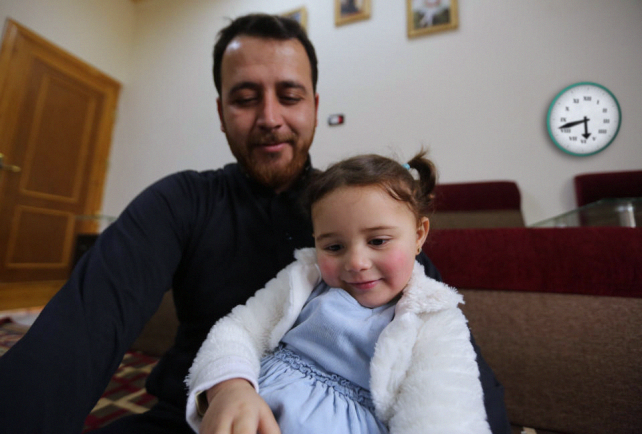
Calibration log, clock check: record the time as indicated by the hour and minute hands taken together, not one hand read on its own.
5:42
